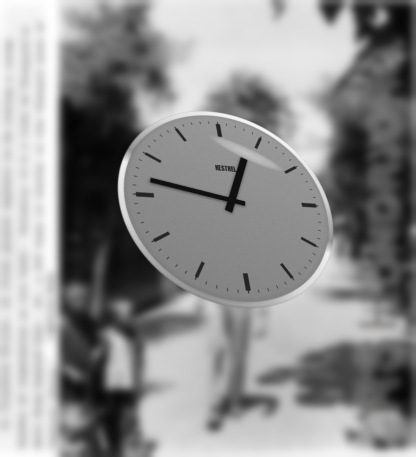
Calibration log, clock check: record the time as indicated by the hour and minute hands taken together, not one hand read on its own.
12:47
